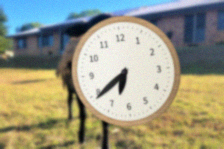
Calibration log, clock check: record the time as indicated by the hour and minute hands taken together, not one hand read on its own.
6:39
